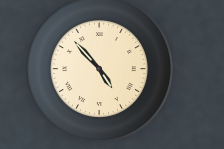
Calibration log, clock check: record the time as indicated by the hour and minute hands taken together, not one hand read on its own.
4:53
